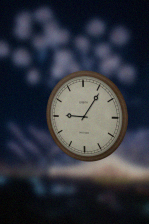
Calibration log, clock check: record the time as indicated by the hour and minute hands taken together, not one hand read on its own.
9:06
